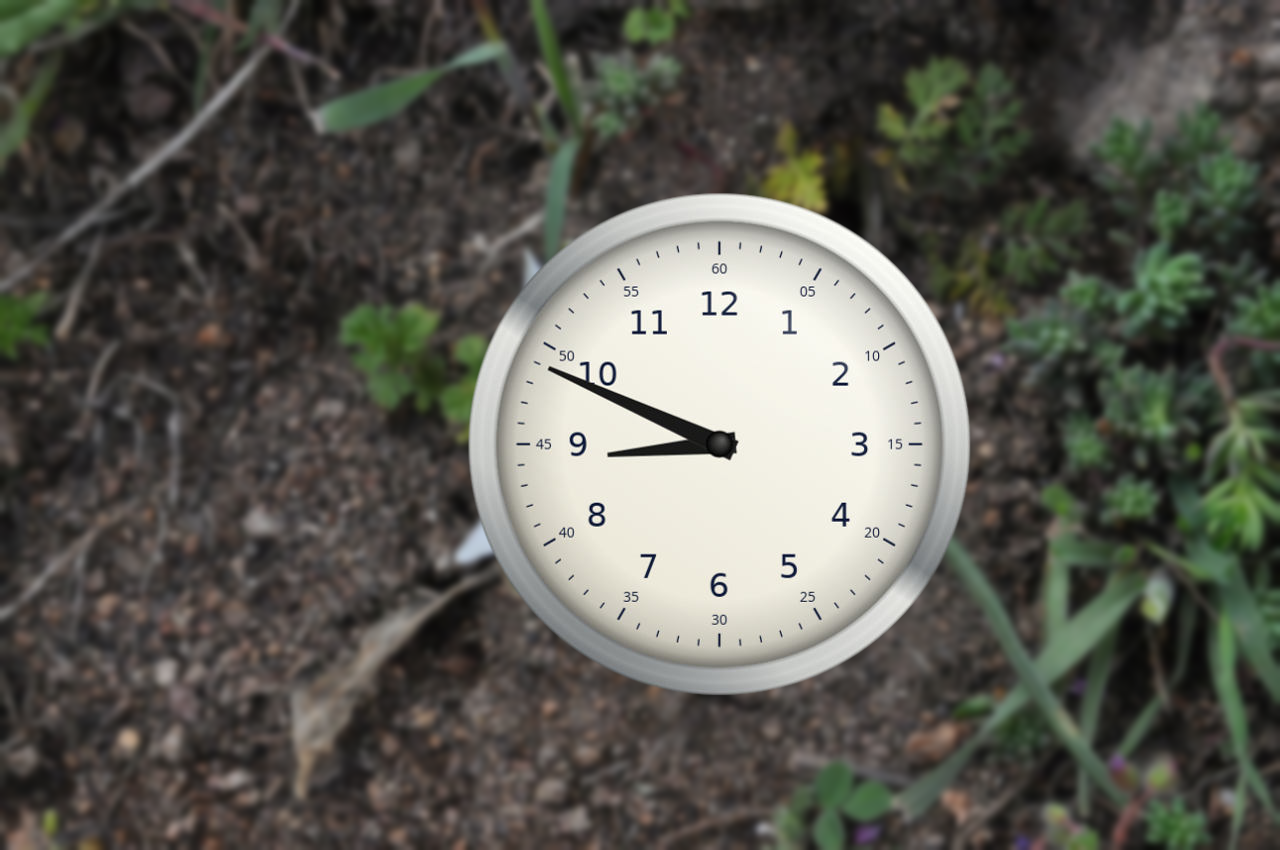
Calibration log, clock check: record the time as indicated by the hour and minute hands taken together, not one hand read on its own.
8:49
